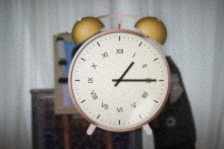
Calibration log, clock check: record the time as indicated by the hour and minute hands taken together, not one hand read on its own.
1:15
